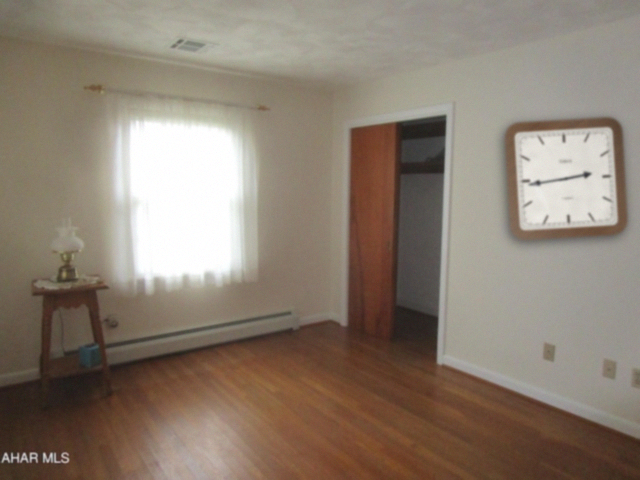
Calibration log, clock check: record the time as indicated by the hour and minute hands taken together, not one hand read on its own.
2:44
